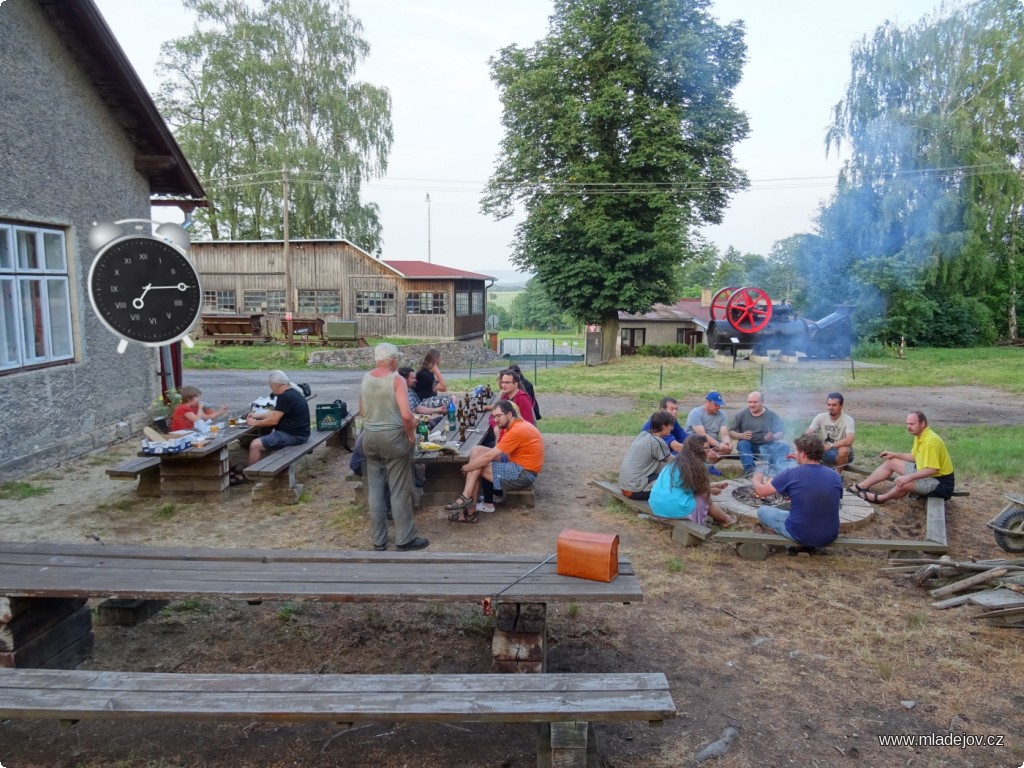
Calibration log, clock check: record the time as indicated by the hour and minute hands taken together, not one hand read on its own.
7:15
